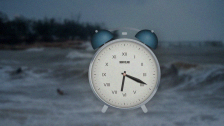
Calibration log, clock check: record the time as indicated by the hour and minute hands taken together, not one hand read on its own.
6:19
